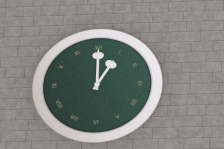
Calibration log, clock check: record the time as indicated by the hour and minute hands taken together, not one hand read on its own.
1:00
